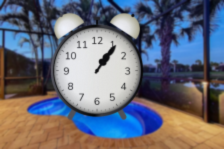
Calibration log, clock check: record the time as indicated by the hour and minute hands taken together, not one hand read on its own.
1:06
